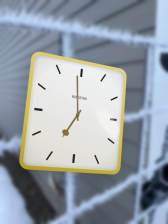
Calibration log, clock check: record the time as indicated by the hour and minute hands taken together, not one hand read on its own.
6:59
